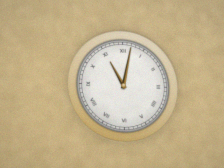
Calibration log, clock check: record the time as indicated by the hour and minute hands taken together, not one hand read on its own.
11:02
